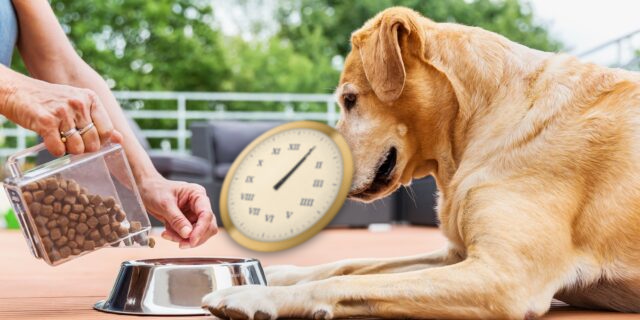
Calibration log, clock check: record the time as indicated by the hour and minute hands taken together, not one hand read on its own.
1:05
